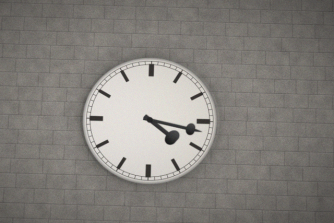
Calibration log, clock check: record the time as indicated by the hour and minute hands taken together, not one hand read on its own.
4:17
